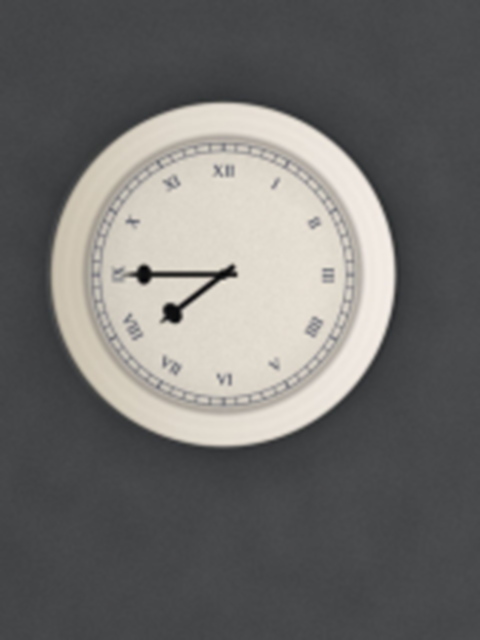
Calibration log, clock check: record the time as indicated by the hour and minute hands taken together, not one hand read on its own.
7:45
